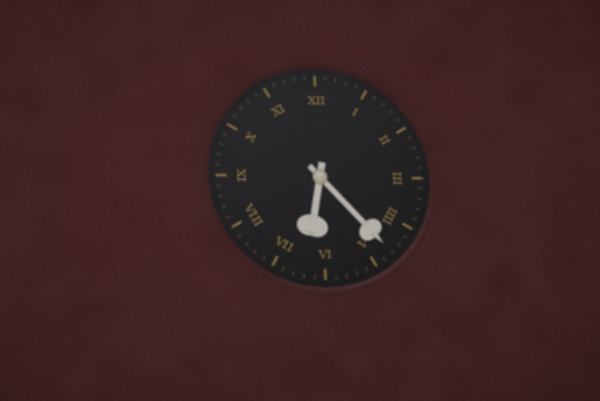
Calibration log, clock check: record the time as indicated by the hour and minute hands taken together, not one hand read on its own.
6:23
